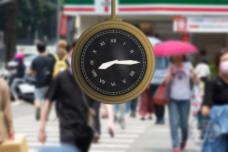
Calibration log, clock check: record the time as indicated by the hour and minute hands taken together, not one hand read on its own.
8:15
